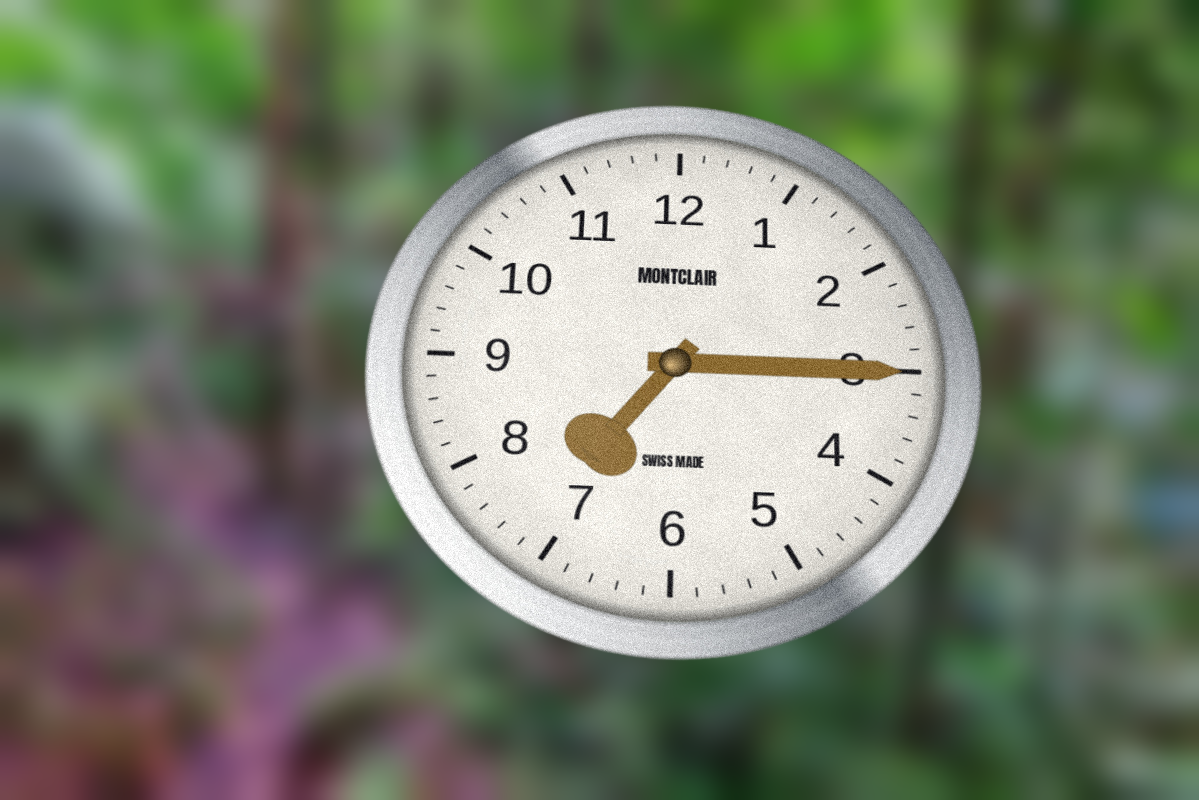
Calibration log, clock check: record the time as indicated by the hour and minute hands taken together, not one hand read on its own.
7:15
